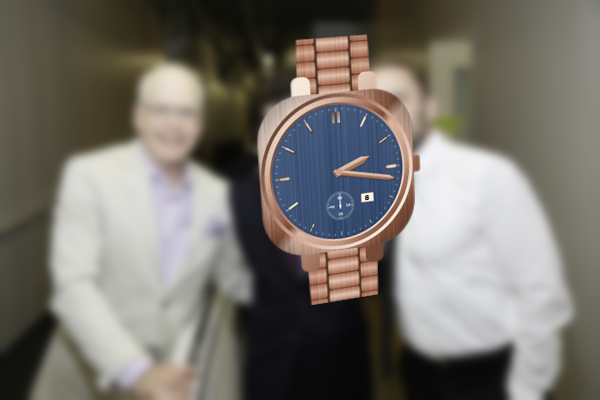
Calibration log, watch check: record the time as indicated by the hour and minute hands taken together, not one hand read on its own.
2:17
